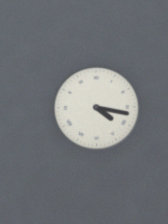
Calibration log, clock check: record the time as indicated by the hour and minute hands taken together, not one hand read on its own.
4:17
